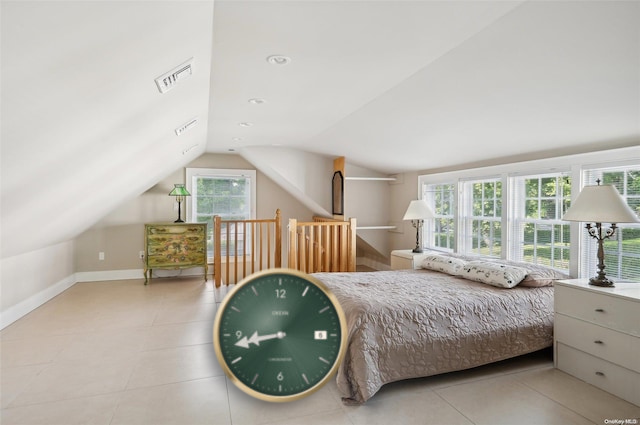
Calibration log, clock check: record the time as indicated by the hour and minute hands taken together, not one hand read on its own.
8:43
